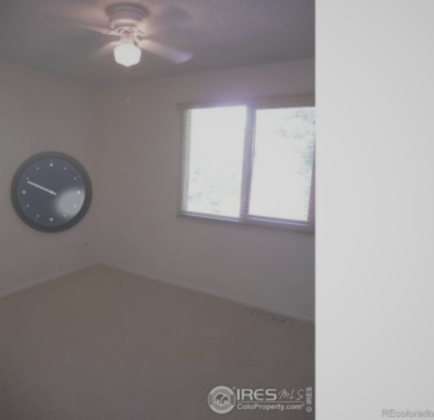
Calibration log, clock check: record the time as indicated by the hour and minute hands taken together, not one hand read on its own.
9:49
